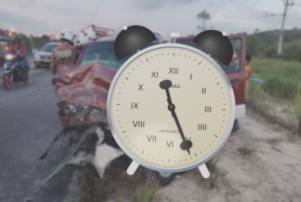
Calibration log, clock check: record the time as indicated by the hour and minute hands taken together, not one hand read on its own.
11:26
